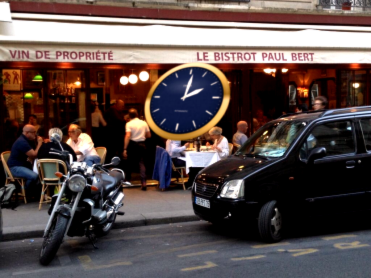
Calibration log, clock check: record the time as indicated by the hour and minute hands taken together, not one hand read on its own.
2:01
